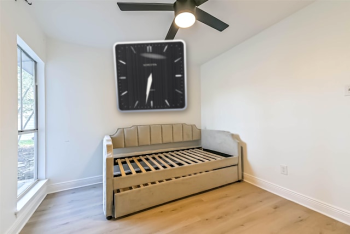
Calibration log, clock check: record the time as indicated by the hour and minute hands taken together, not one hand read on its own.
6:32
